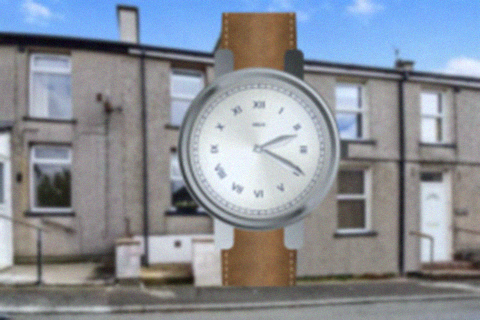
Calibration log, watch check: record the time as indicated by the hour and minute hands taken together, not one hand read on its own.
2:20
